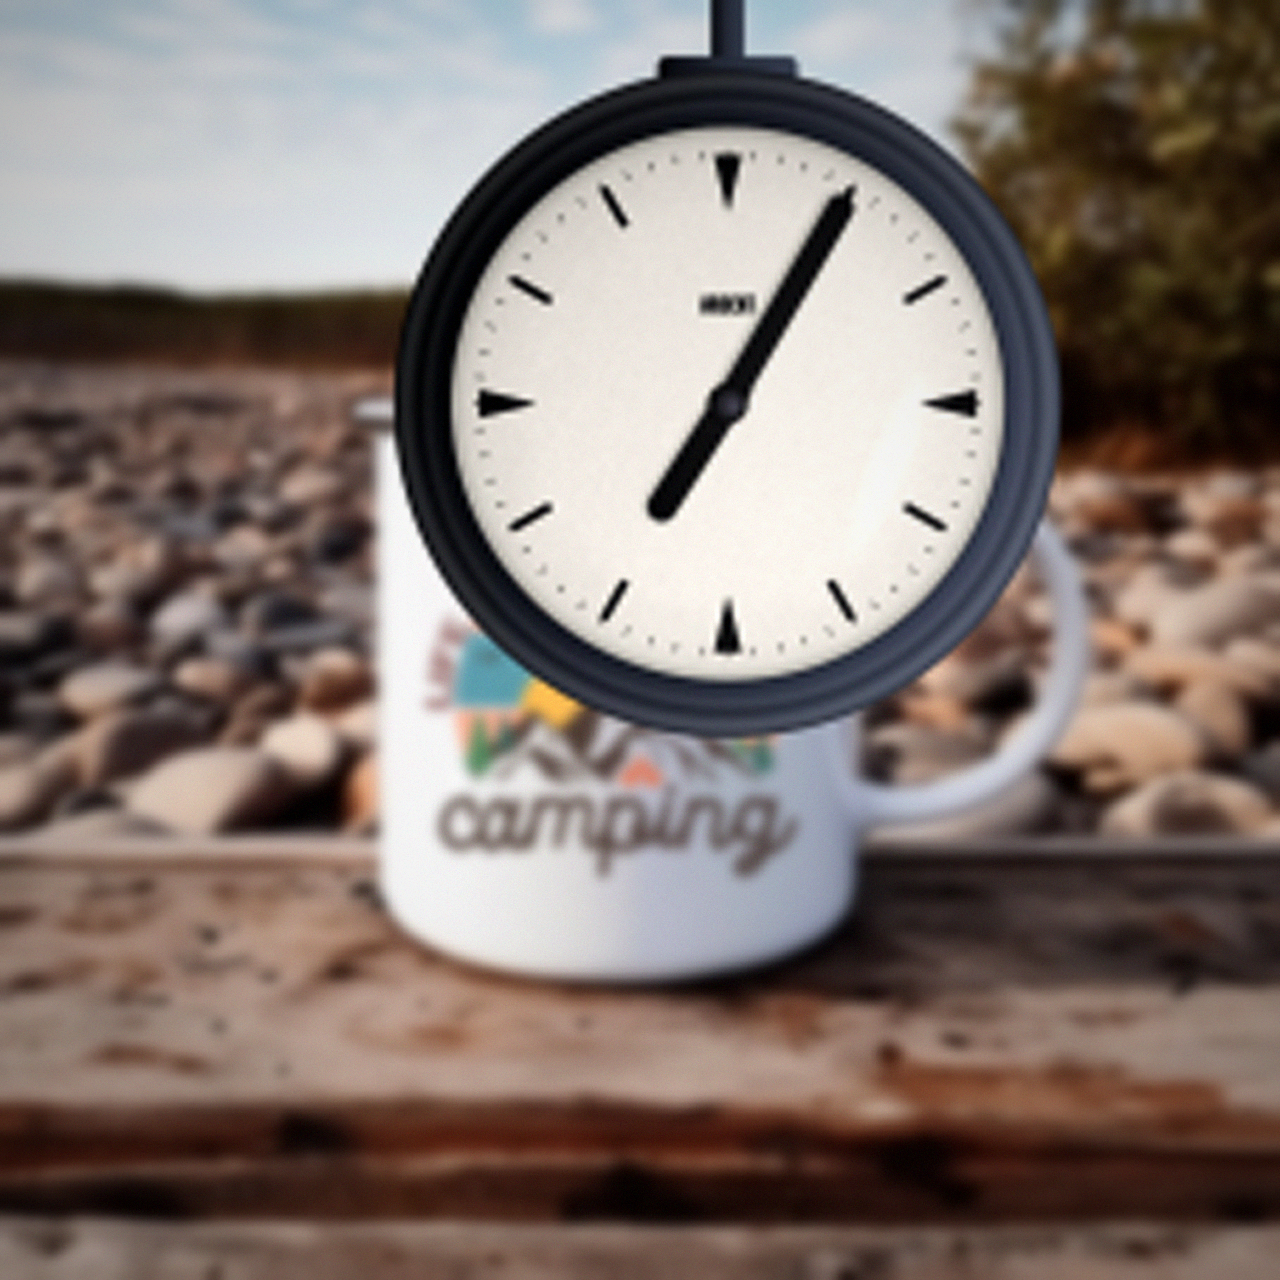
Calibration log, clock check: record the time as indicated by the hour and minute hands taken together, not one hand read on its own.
7:05
